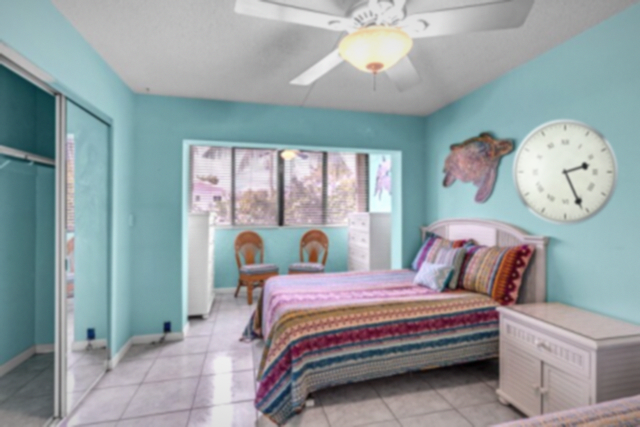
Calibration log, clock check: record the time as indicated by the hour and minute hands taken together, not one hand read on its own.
2:26
